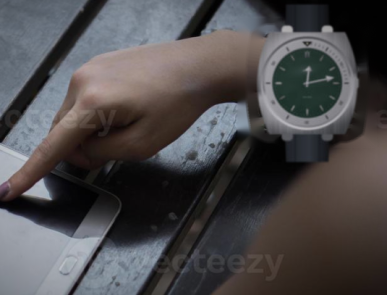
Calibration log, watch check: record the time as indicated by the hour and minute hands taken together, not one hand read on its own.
12:13
